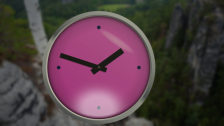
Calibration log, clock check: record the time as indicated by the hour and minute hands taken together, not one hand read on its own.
1:48
